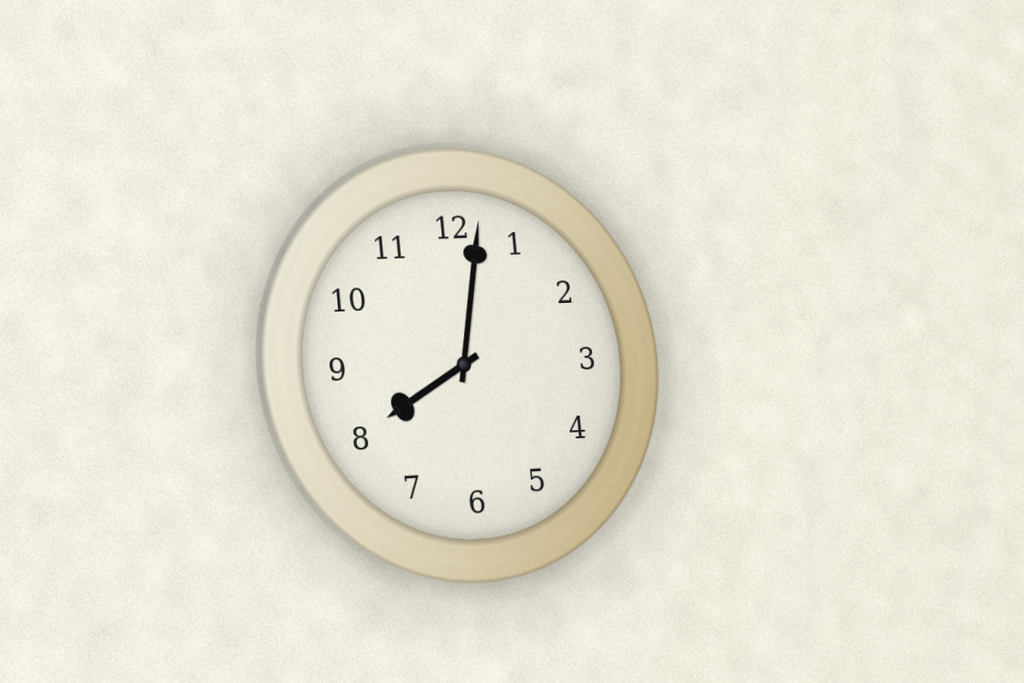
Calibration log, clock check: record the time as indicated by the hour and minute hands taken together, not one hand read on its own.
8:02
